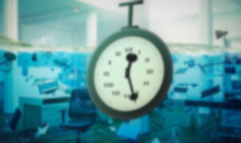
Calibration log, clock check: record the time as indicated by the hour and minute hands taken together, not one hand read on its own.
12:27
